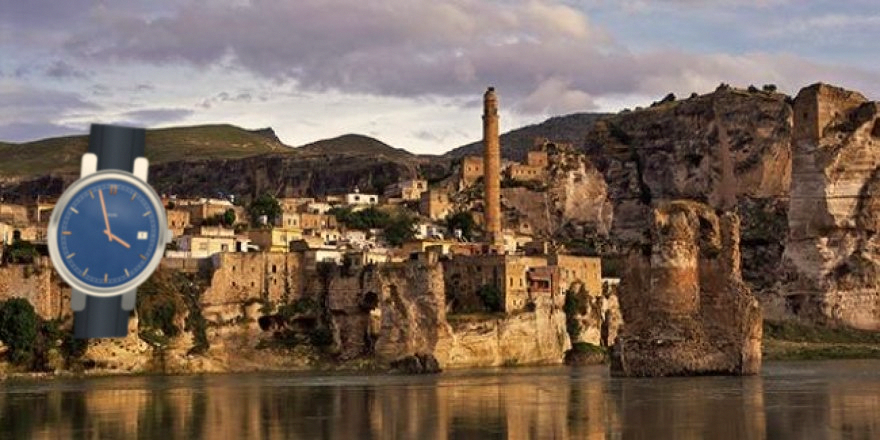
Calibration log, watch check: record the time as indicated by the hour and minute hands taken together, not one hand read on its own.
3:57
